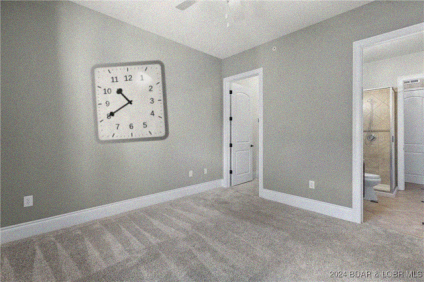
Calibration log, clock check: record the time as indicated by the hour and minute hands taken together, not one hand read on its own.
10:40
